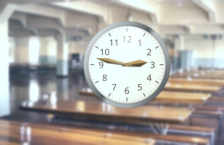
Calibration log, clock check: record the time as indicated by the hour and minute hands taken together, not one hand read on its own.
2:47
